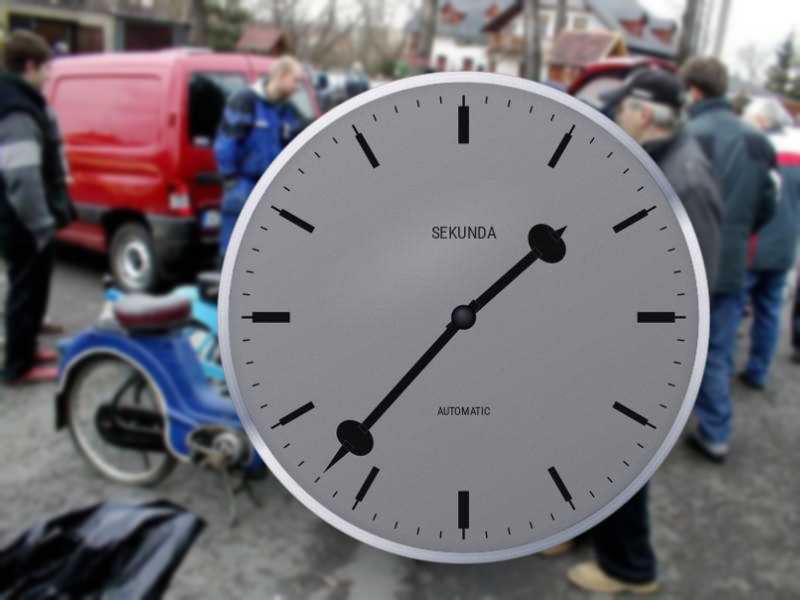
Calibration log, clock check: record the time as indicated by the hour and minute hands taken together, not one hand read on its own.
1:37
